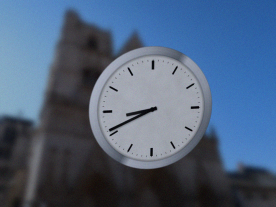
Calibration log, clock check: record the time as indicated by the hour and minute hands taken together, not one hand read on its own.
8:41
